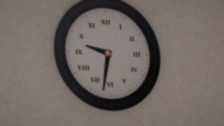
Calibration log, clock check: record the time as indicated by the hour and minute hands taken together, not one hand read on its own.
9:32
